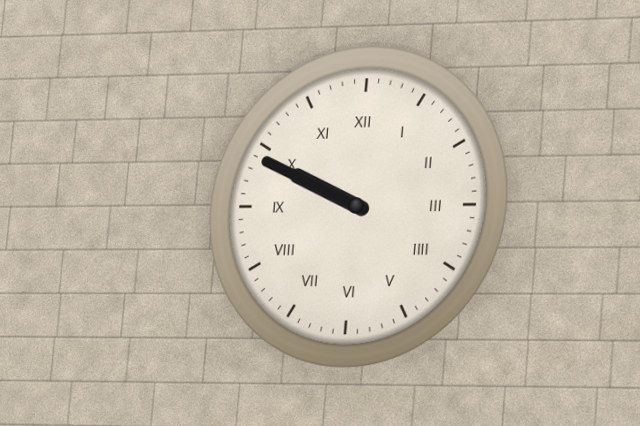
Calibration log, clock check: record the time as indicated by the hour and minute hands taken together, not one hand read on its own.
9:49
